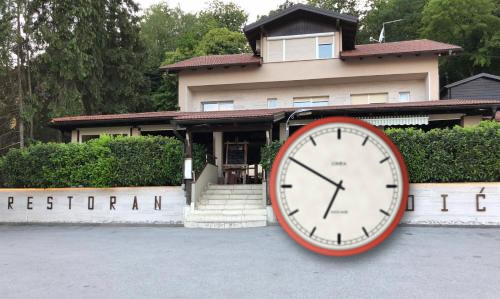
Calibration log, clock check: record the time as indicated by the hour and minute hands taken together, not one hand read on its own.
6:50
